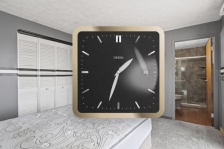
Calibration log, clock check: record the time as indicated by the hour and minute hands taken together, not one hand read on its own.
1:33
